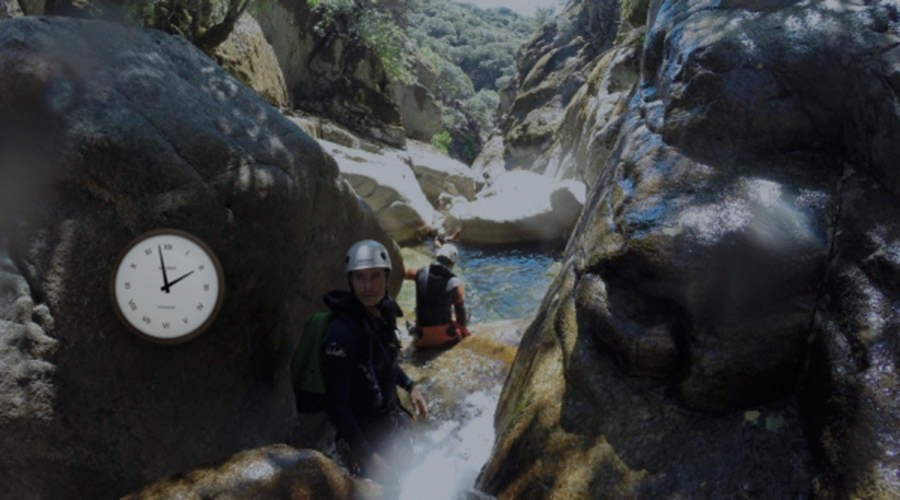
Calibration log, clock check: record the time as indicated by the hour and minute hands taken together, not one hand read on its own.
1:58
